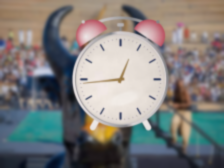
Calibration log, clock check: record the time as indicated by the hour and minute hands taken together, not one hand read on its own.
12:44
